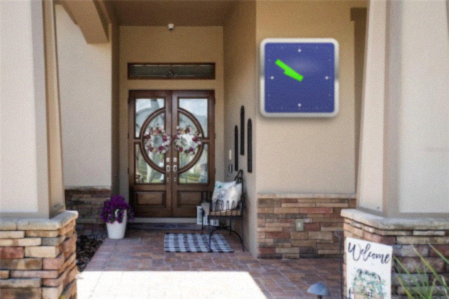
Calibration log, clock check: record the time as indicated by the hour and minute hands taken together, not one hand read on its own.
9:51
